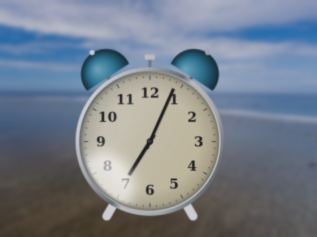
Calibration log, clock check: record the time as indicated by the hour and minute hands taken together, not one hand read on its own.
7:04
